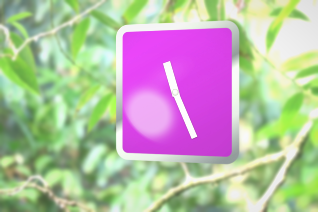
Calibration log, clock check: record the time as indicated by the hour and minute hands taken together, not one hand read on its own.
11:26
